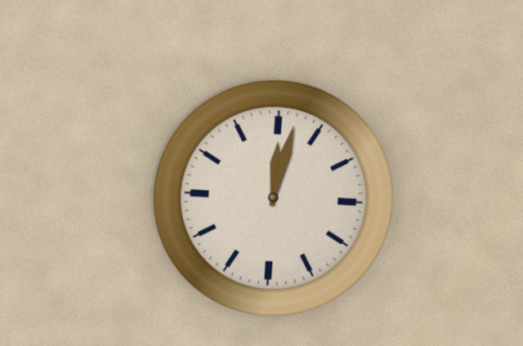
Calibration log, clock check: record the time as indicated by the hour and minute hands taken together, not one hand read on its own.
12:02
